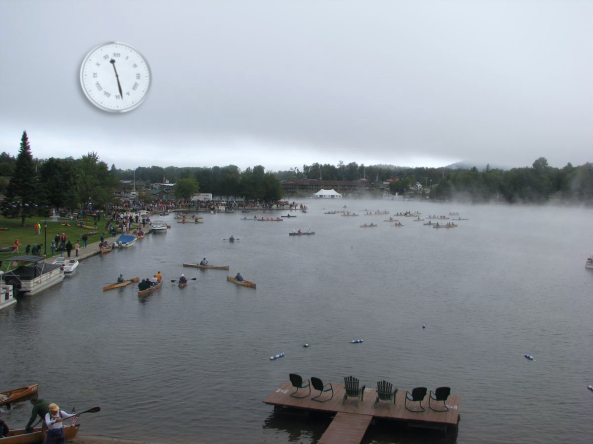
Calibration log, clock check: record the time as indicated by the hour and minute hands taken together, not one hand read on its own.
11:28
